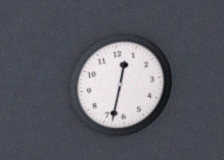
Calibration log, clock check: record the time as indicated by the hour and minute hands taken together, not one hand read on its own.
12:33
